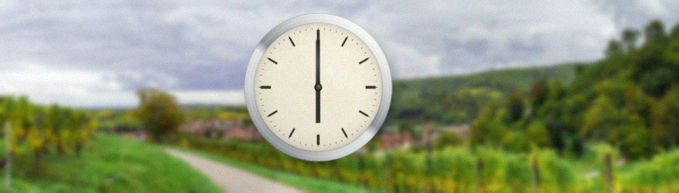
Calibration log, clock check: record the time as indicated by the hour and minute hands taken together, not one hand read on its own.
6:00
